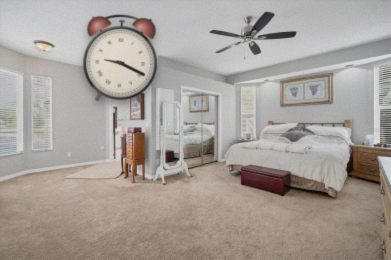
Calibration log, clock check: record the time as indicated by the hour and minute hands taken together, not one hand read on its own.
9:19
